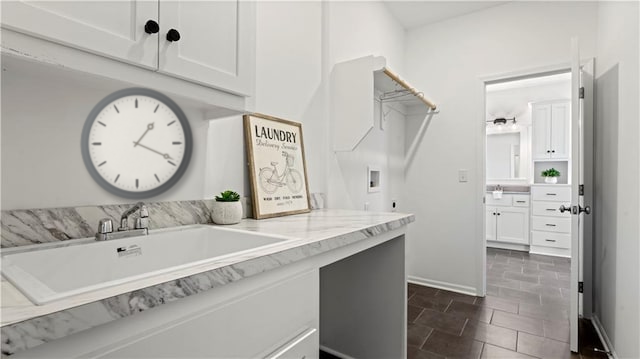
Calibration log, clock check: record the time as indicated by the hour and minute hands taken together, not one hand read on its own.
1:19
